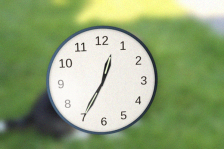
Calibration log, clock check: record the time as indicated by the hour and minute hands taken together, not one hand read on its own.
12:35
